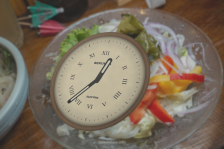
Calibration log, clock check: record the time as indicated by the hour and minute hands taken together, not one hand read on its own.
12:37
